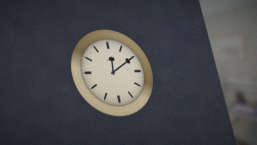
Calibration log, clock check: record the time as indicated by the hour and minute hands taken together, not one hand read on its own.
12:10
